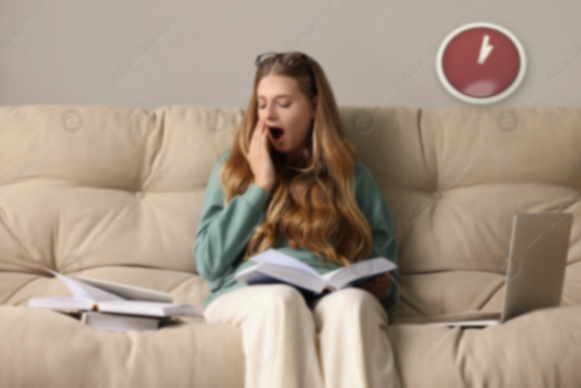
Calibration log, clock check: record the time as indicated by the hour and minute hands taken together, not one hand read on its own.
1:02
